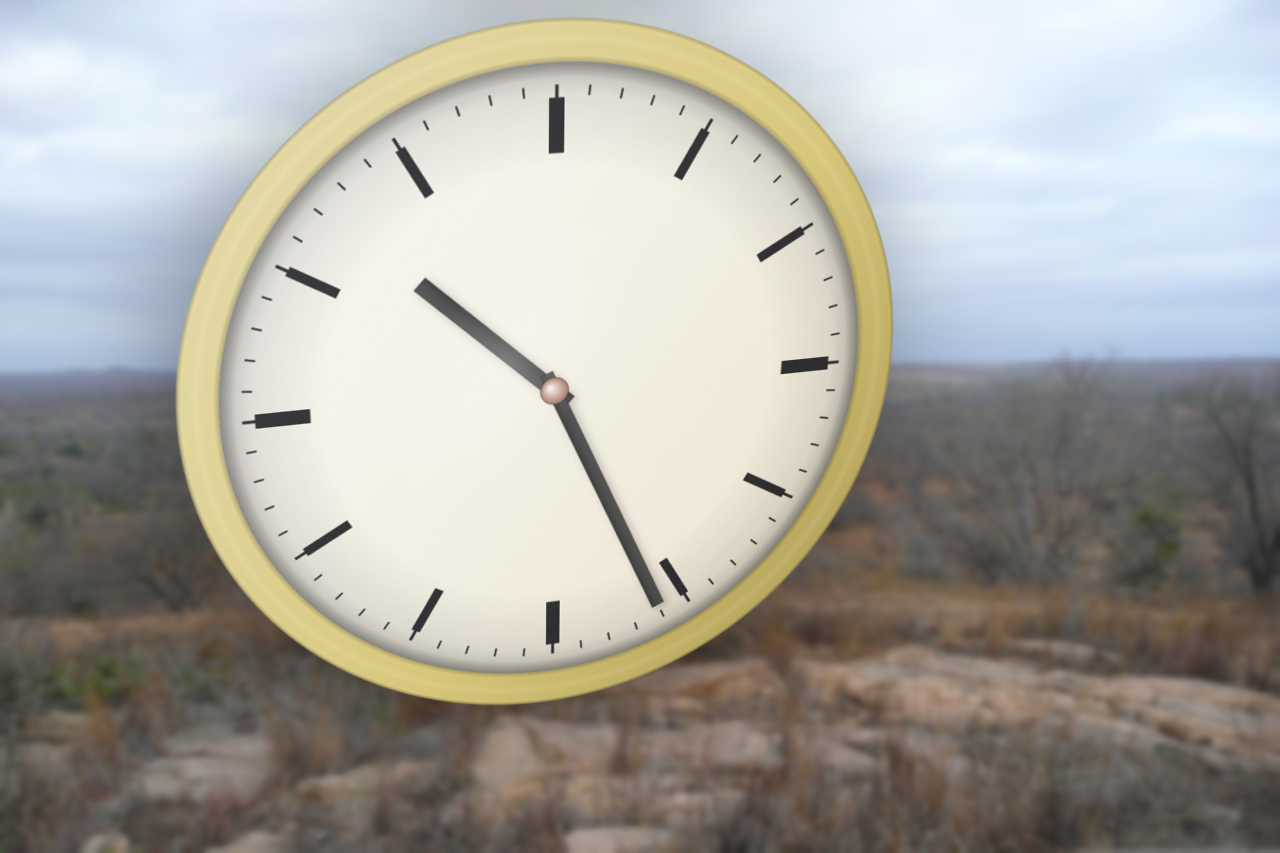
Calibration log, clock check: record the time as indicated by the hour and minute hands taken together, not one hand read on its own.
10:26
